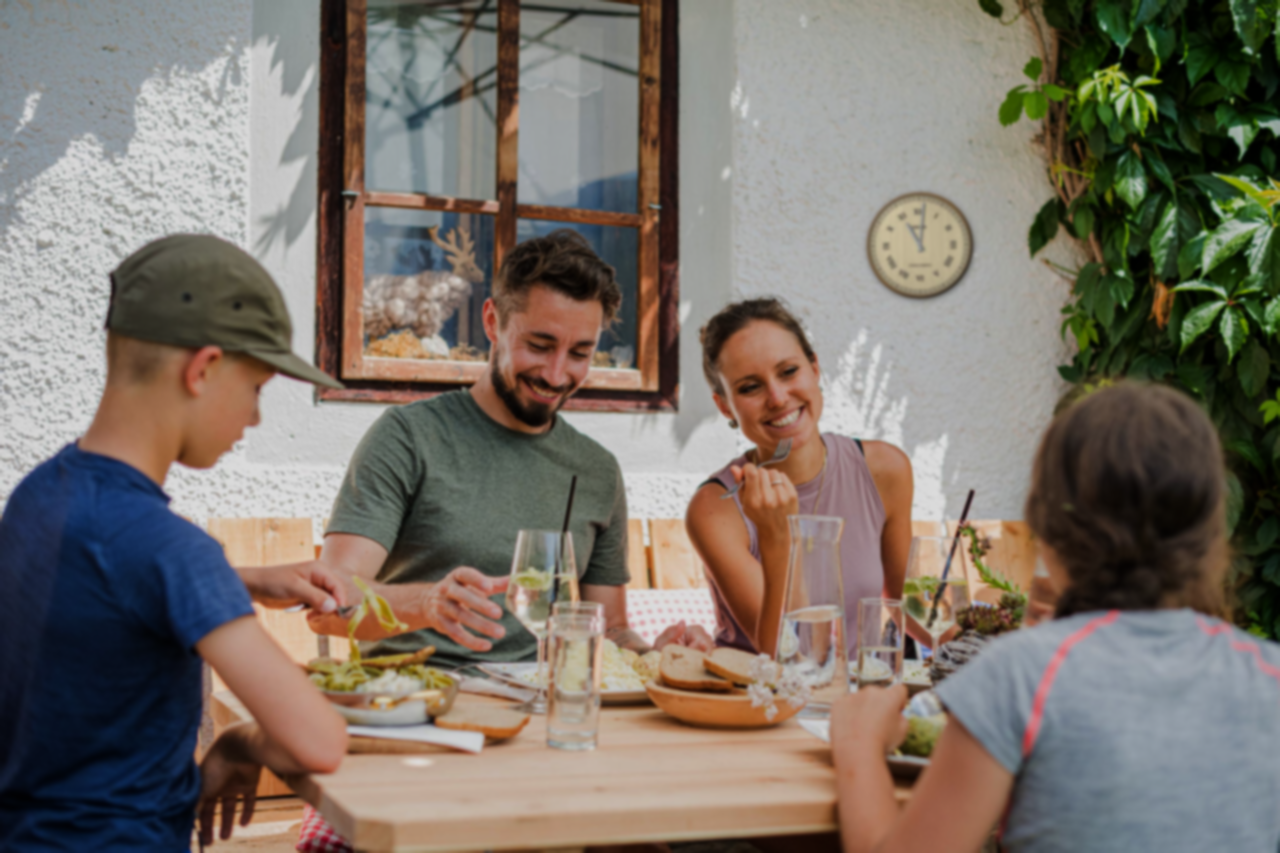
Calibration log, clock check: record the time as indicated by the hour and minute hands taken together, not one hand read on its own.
11:01
